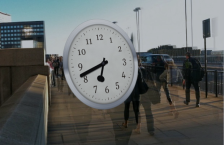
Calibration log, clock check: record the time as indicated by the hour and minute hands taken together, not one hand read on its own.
6:42
